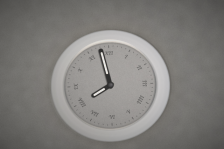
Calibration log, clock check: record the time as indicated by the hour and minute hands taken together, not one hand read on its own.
7:58
